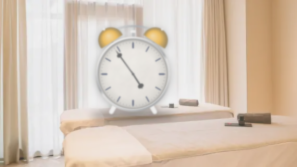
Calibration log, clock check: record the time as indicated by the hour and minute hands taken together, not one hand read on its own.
4:54
